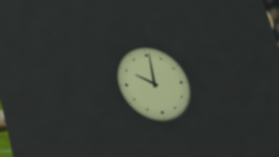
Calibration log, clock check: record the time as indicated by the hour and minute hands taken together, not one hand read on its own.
10:01
